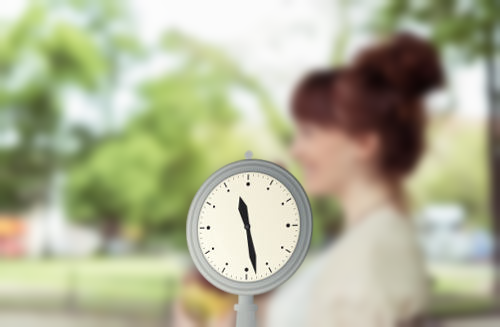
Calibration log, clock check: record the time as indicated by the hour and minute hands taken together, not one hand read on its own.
11:28
